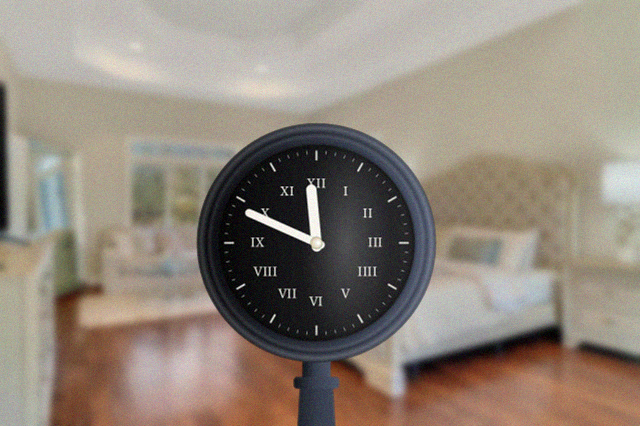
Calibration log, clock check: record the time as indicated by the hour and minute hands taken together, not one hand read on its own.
11:49
